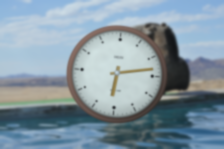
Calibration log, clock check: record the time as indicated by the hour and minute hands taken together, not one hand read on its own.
6:13
